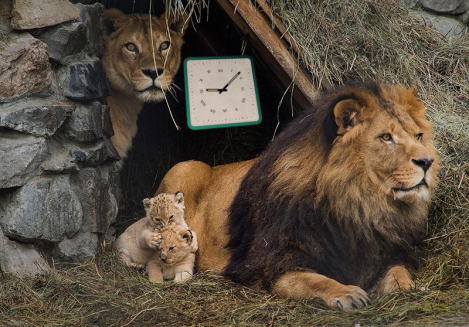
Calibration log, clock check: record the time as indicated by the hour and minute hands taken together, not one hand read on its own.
9:08
